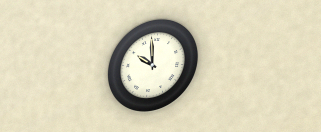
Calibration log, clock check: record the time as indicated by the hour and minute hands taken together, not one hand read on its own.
9:58
